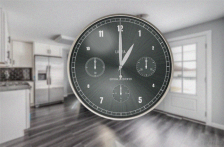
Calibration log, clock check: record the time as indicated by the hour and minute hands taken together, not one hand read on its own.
1:00
